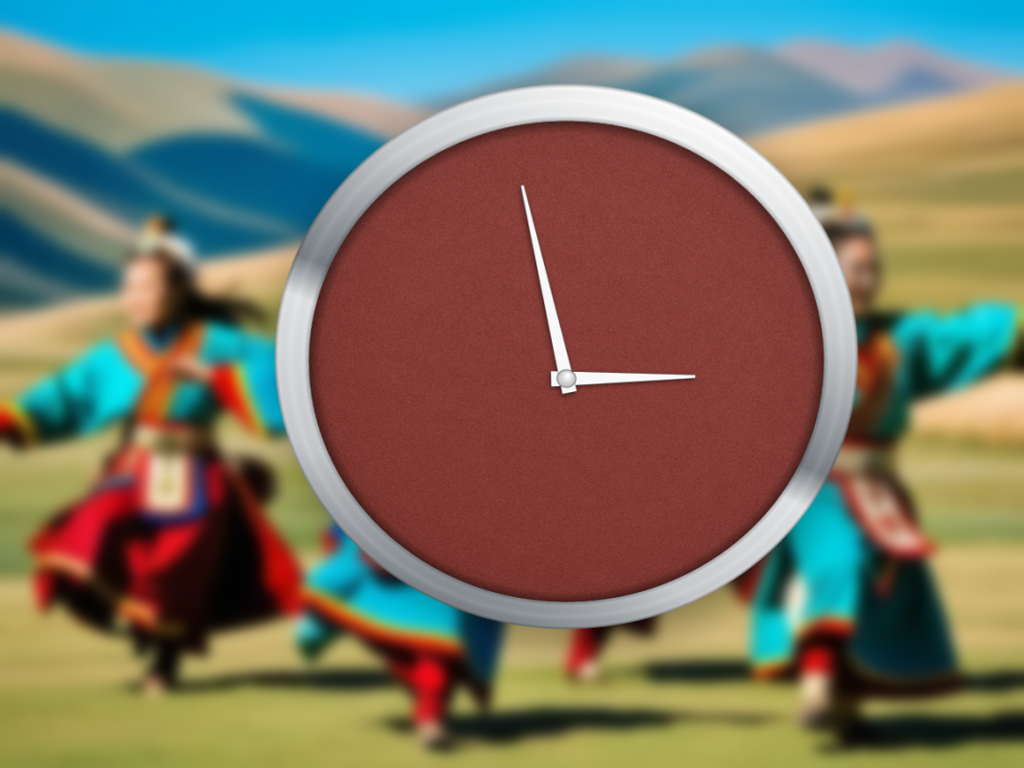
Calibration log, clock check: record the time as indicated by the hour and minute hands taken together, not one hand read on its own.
2:58
